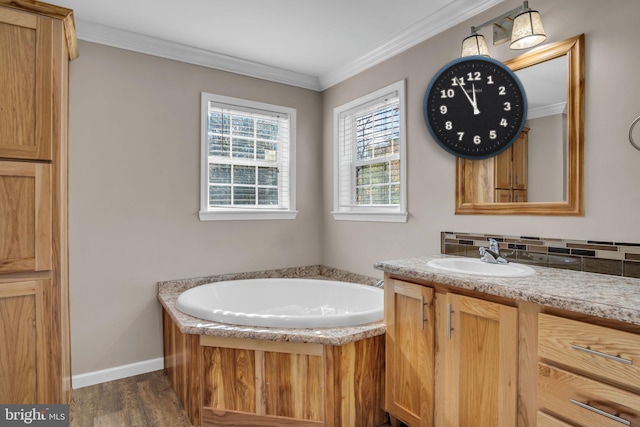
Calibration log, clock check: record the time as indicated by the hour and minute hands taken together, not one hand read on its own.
11:55
